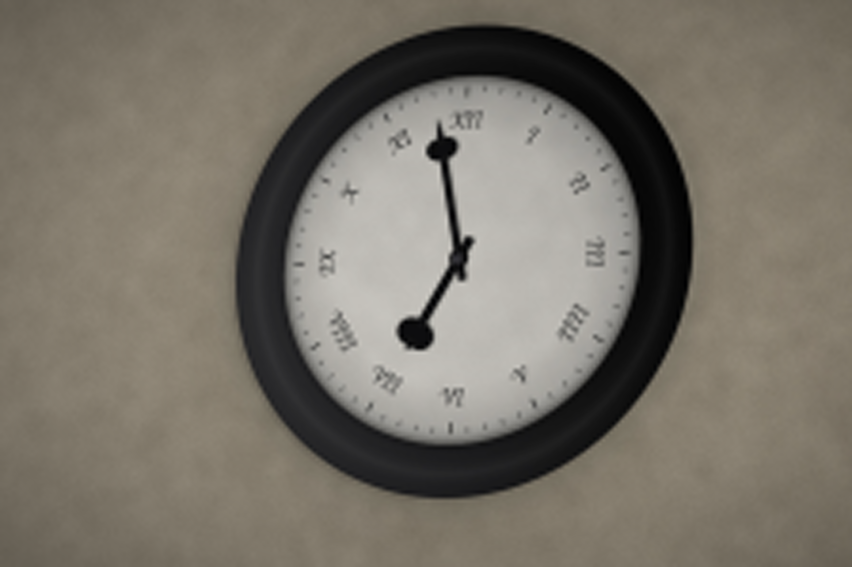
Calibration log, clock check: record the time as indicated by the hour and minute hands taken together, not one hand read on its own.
6:58
